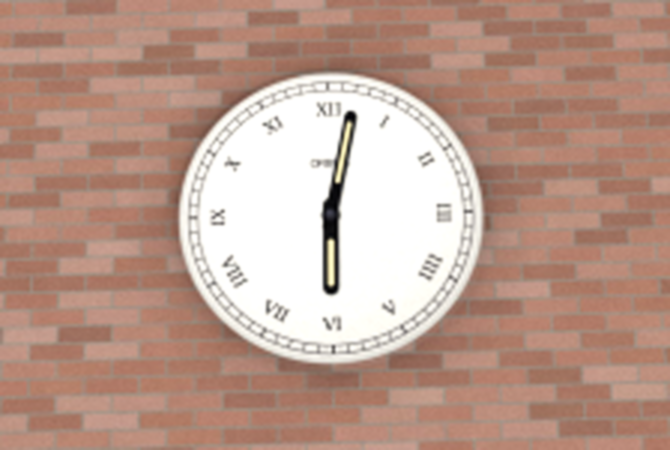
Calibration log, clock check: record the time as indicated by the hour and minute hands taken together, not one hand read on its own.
6:02
